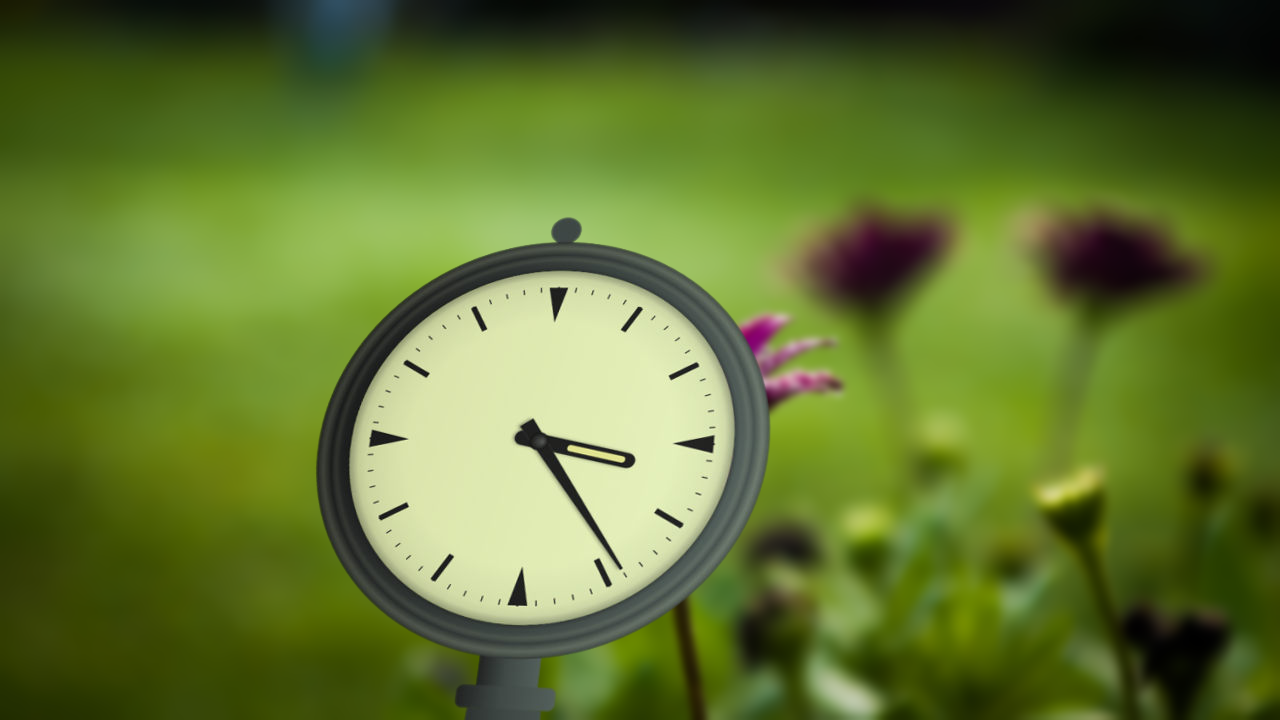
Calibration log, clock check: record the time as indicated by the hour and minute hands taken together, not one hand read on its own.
3:24
